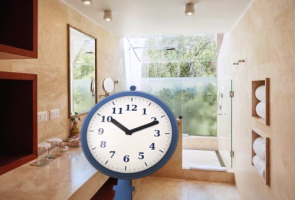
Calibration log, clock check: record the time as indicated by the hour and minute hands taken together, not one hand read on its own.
10:11
